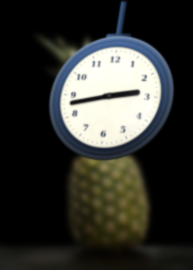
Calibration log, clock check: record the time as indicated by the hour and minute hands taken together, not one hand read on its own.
2:43
